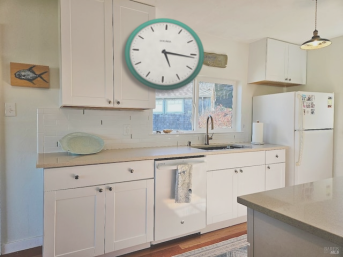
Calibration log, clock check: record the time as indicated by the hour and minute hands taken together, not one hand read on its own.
5:16
